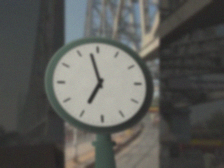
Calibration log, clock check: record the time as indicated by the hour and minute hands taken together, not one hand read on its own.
6:58
